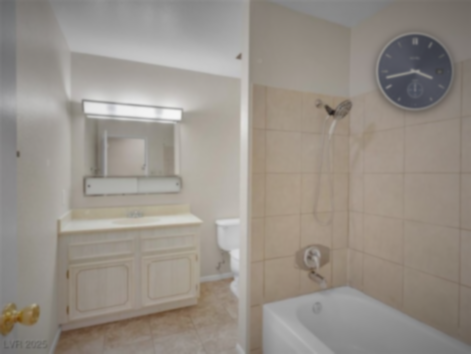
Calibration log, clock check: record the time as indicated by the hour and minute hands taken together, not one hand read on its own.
3:43
